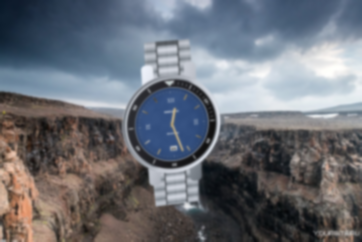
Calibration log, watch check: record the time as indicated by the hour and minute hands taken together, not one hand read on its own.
12:27
